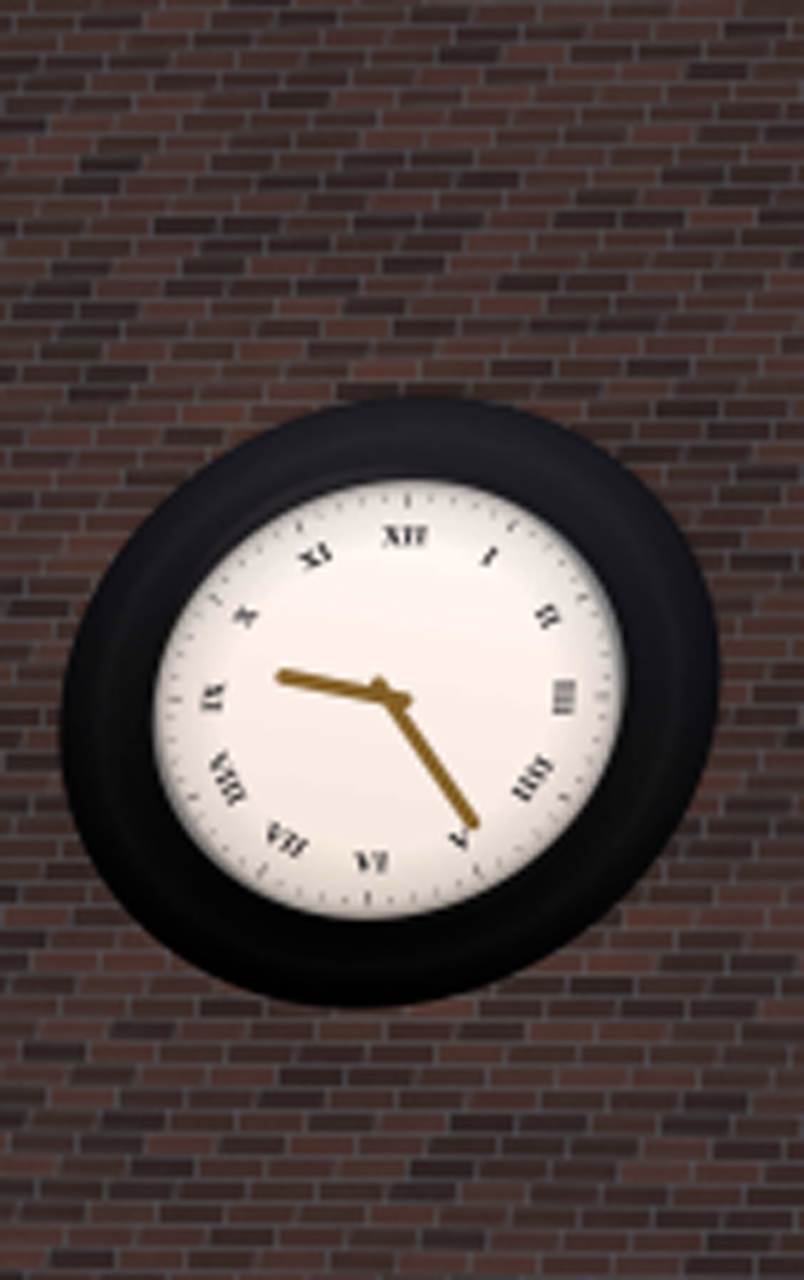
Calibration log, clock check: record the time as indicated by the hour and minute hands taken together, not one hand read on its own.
9:24
